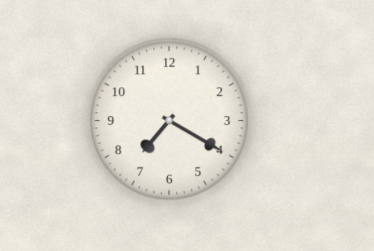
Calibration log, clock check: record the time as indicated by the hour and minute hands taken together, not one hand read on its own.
7:20
